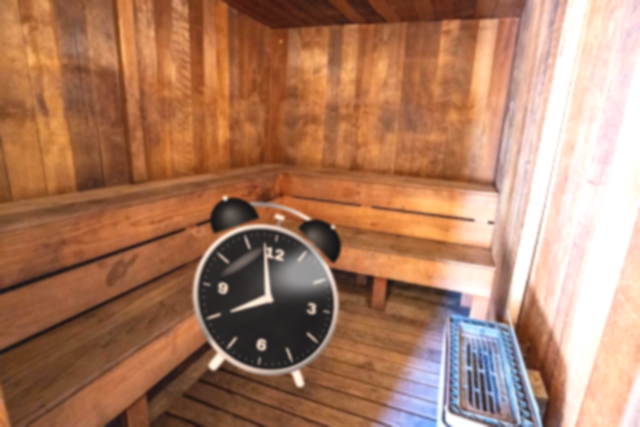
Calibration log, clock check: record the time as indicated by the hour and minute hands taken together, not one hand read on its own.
7:58
